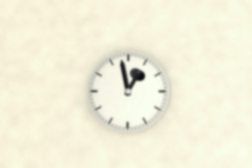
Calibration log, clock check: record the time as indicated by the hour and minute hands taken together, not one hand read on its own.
12:58
